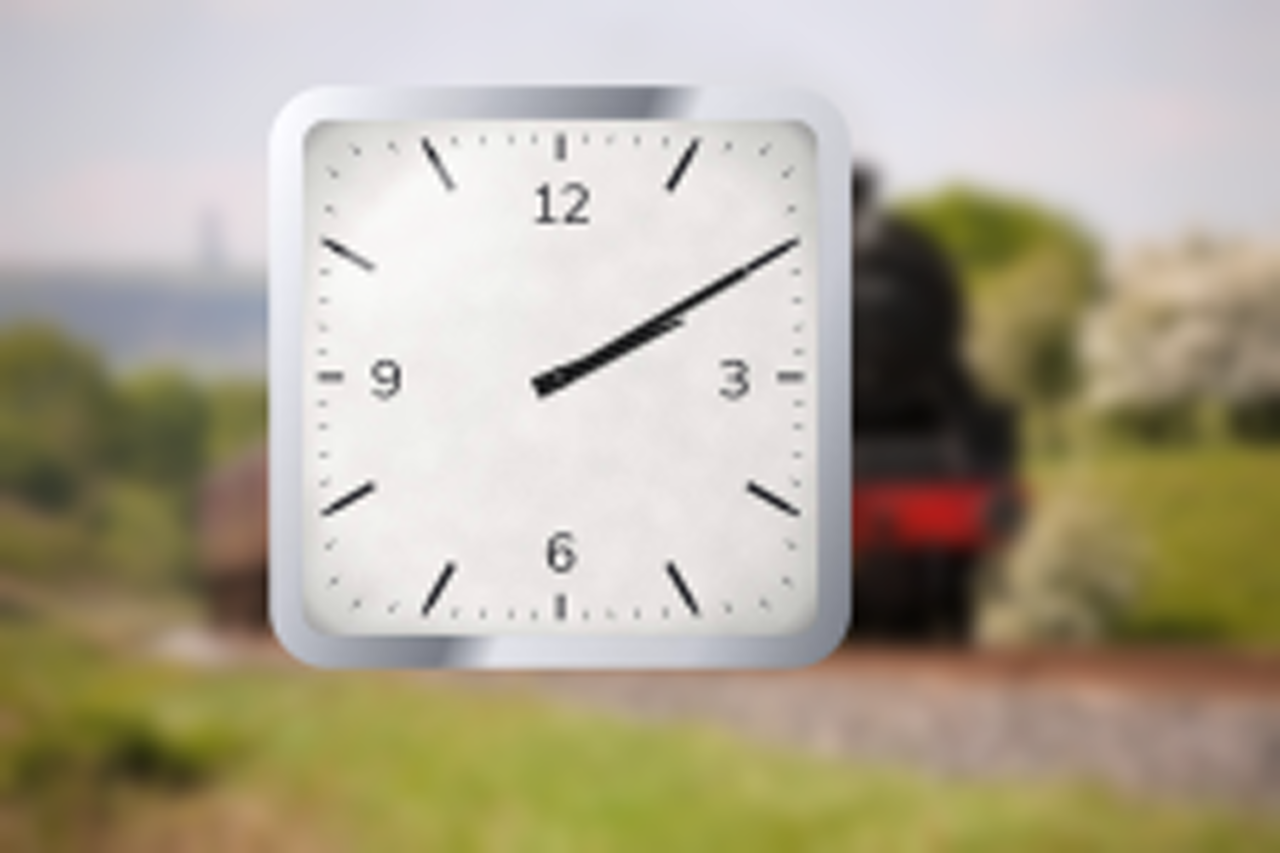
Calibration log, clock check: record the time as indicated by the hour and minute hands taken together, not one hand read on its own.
2:10
